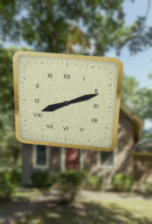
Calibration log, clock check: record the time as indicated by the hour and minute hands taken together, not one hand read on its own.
8:11
